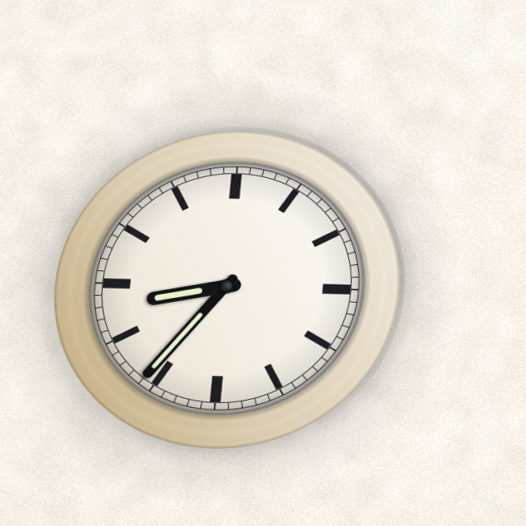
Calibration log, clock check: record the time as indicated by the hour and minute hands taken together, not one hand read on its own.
8:36
